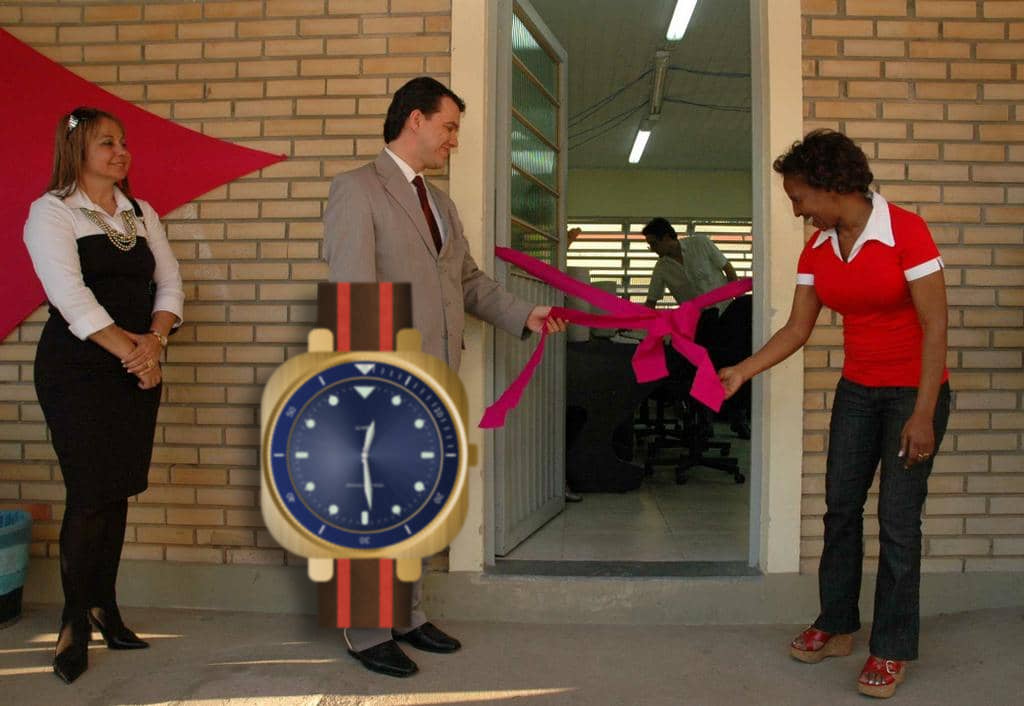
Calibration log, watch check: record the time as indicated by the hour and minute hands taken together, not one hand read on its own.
12:29
